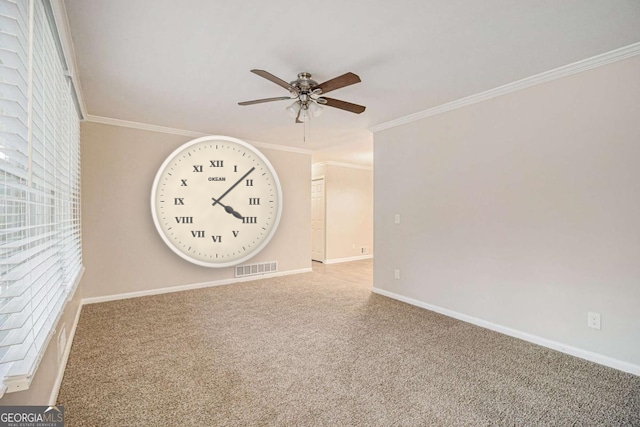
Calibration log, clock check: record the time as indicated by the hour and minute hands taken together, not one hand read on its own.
4:08
